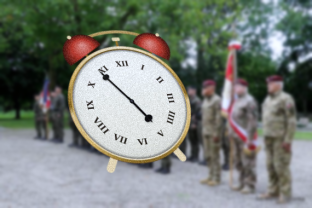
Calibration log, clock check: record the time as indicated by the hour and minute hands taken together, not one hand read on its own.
4:54
